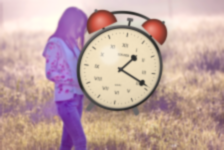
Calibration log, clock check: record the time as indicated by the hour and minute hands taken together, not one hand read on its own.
1:19
